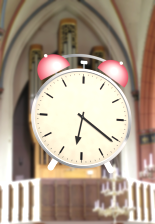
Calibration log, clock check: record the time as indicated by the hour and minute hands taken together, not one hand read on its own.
6:21
